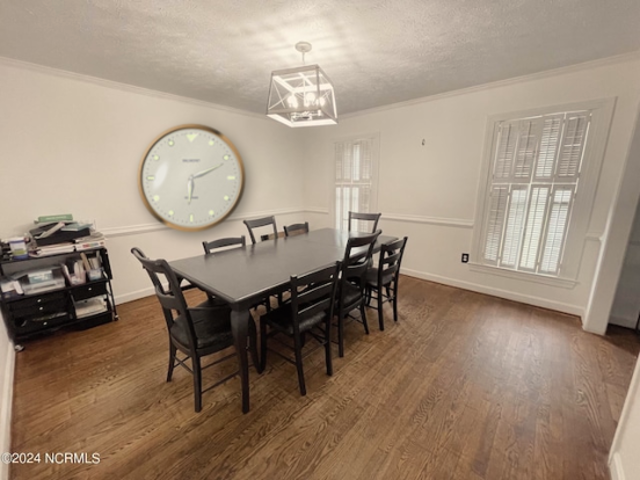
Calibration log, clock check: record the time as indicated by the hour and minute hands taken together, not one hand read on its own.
6:11
